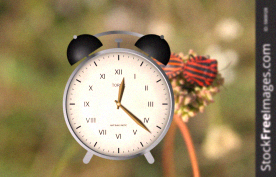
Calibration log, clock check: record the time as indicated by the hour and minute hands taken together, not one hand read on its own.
12:22
